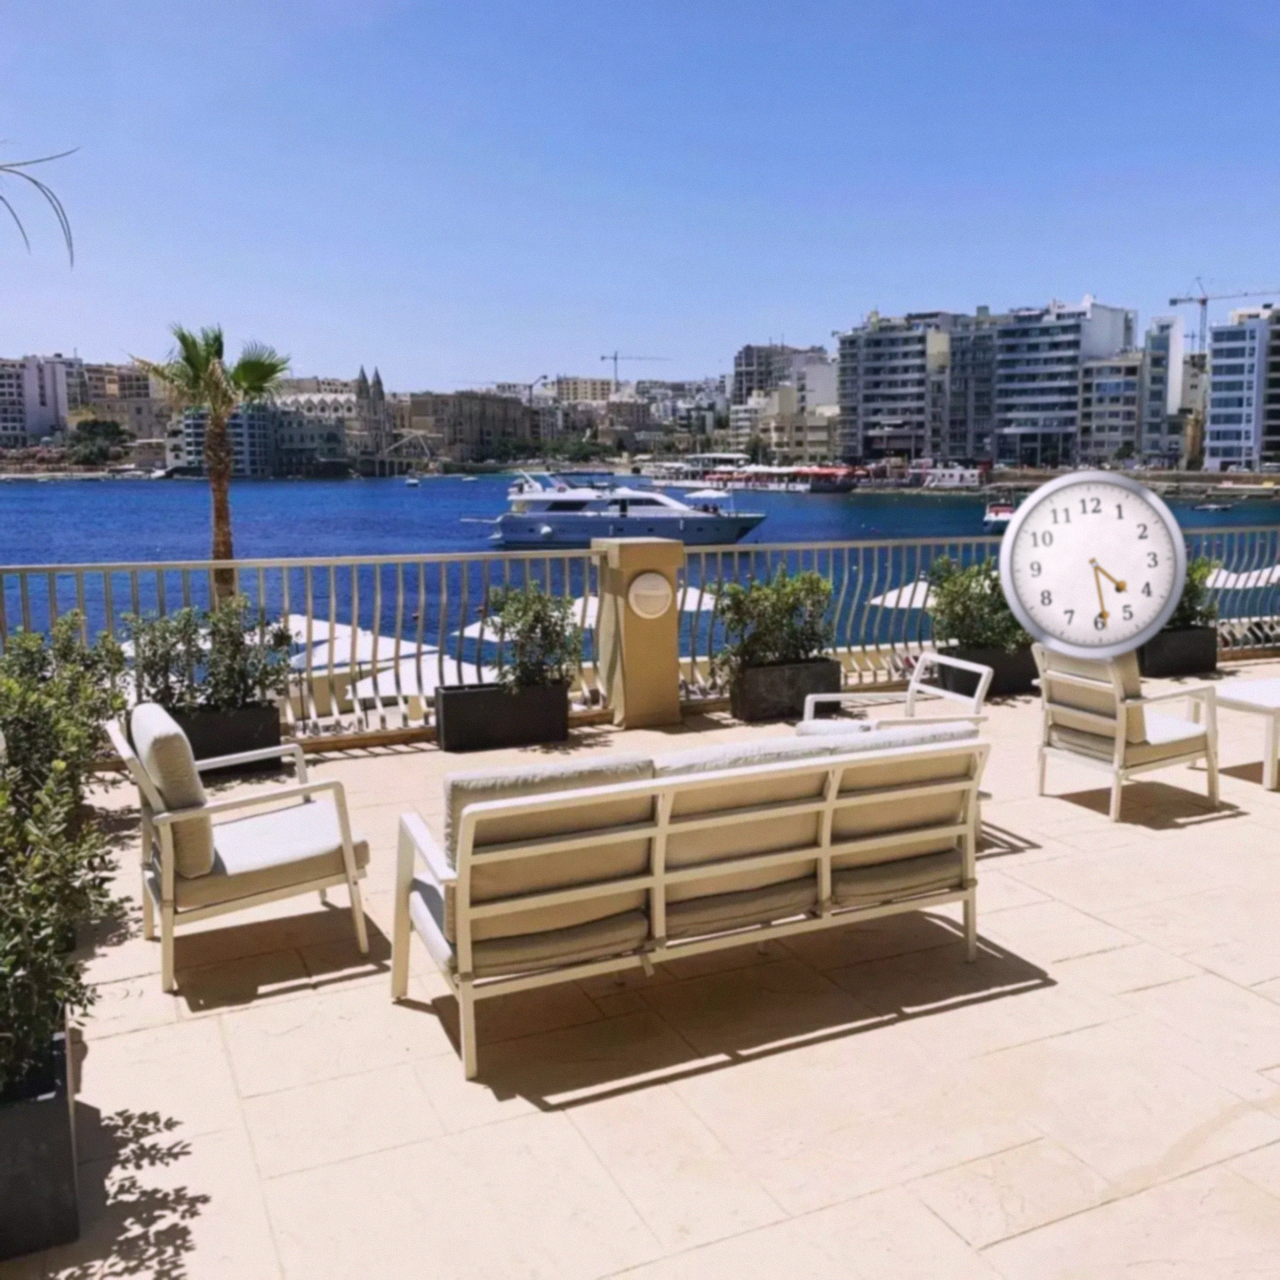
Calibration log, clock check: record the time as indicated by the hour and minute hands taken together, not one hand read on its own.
4:29
